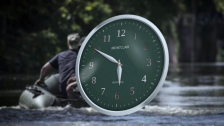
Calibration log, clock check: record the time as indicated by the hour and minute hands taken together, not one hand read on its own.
5:50
